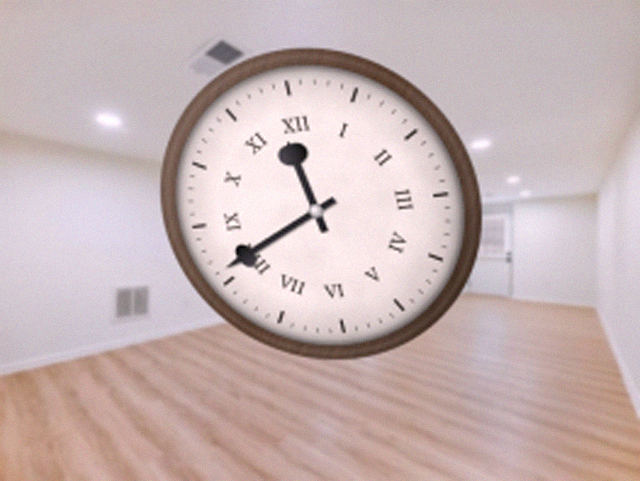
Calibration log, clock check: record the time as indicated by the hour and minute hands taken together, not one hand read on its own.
11:41
